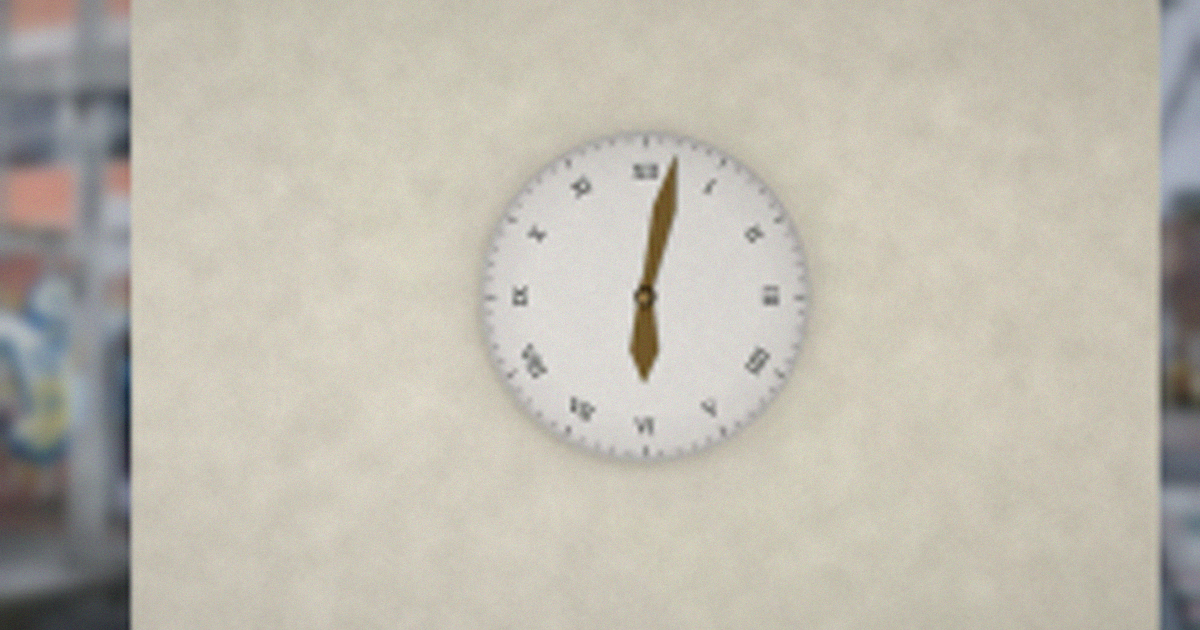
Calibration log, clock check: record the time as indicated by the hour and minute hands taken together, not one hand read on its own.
6:02
